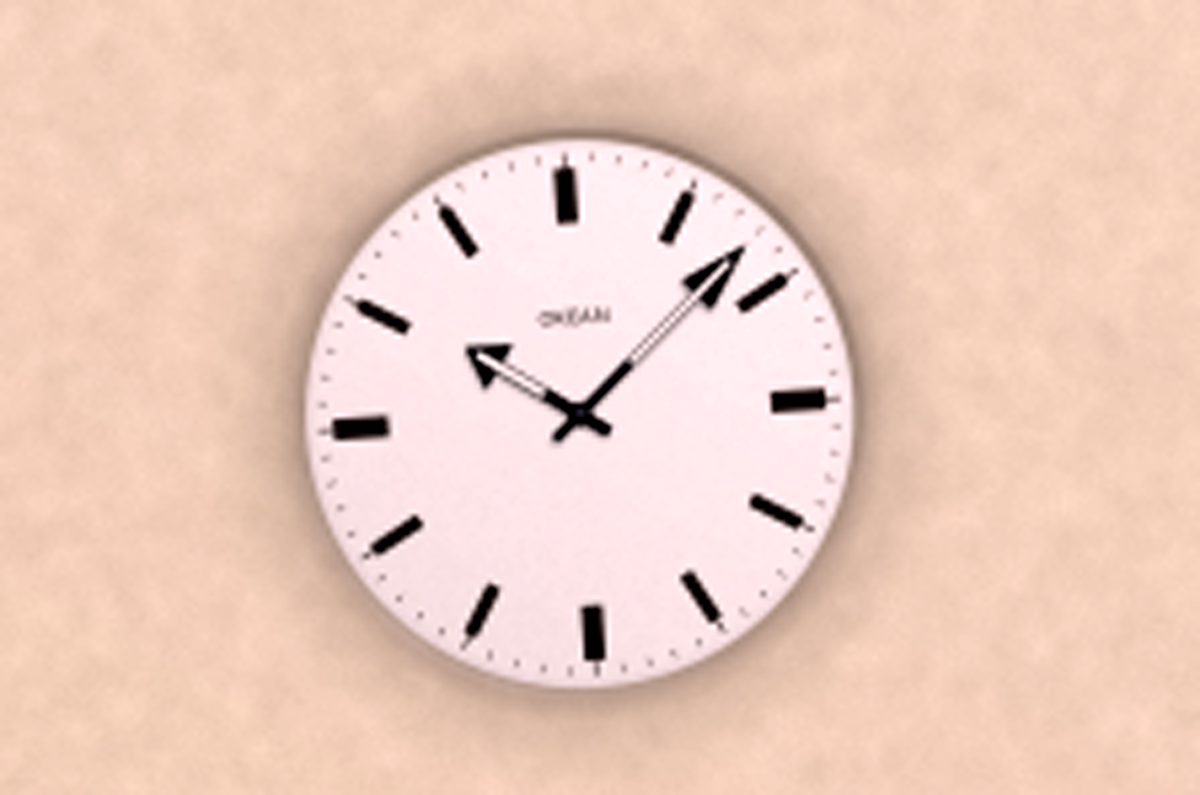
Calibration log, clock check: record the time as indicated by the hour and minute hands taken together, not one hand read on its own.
10:08
